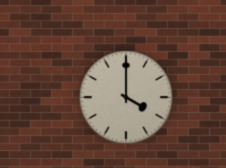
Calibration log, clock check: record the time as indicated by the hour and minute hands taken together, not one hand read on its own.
4:00
